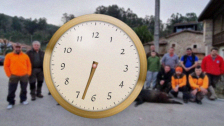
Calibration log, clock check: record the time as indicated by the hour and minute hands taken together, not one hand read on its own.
6:33
